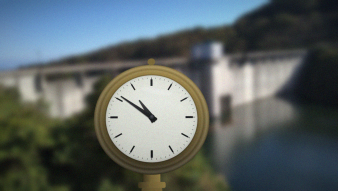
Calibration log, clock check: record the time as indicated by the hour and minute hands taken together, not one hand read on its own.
10:51
